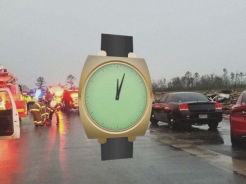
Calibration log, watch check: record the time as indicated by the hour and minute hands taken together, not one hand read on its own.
12:03
